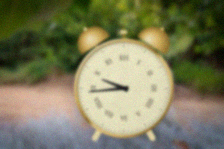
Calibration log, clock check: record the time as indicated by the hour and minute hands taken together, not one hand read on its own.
9:44
